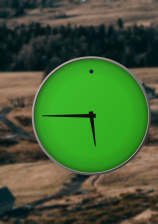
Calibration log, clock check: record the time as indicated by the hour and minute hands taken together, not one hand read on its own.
5:45
